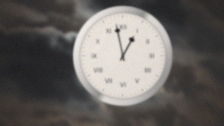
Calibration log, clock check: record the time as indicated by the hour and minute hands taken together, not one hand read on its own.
12:58
